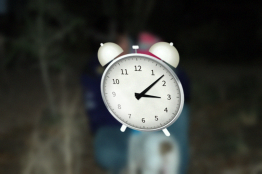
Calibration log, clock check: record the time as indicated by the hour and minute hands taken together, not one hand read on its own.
3:08
